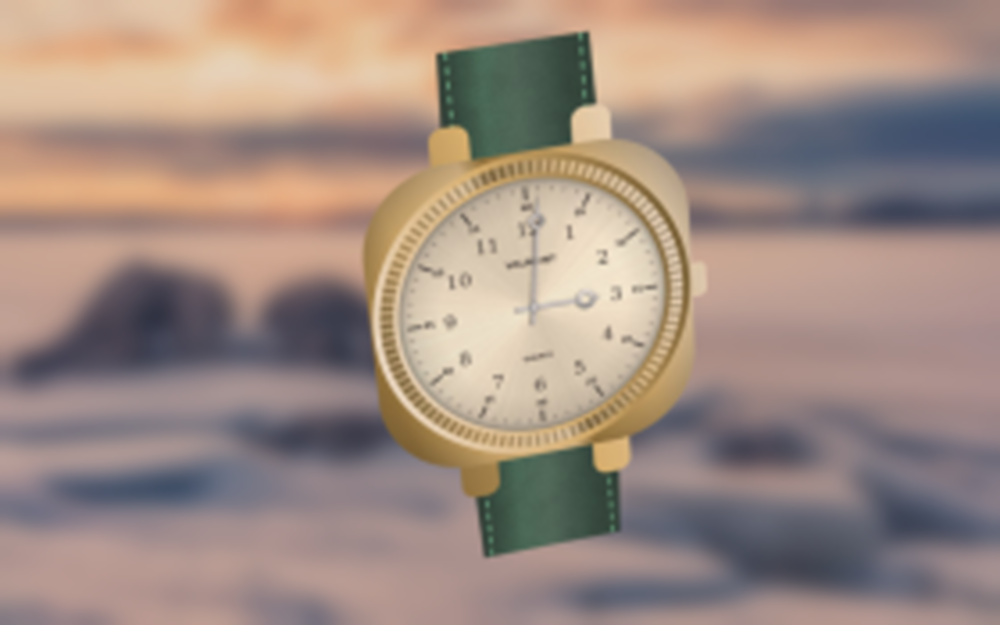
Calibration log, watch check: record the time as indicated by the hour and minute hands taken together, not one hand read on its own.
3:01
